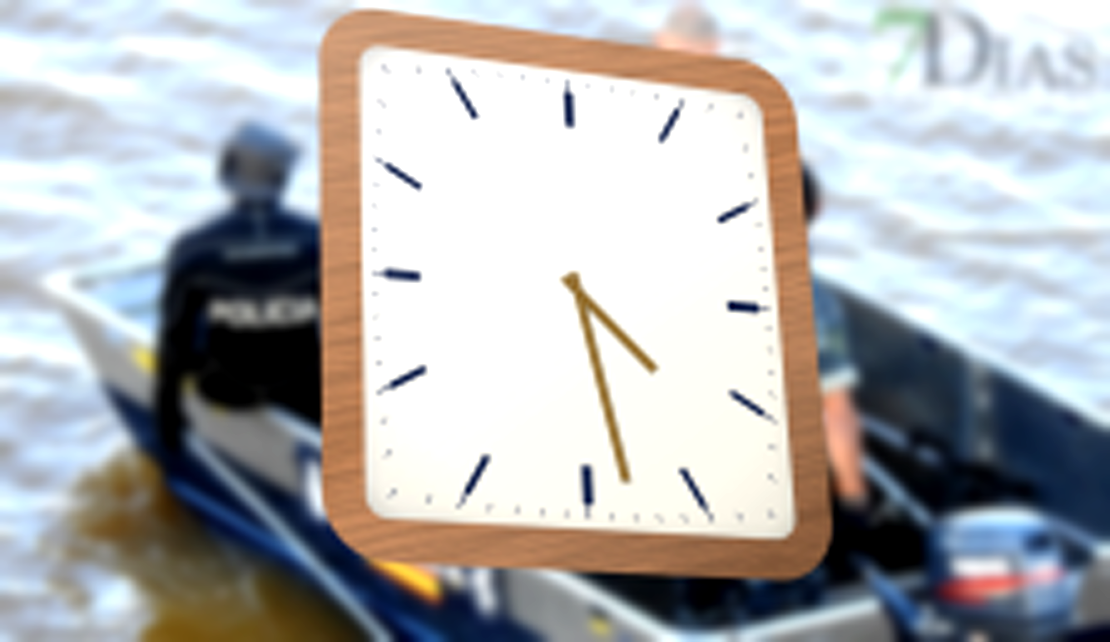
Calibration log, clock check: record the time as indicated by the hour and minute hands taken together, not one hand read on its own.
4:28
